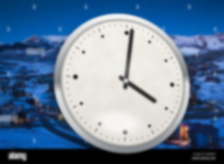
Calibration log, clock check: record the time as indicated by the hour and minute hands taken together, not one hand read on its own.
4:01
